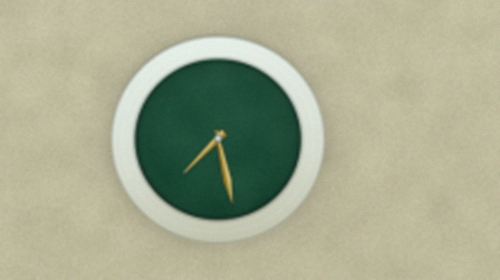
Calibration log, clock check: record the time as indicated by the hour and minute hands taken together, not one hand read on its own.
7:28
